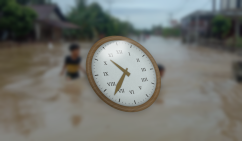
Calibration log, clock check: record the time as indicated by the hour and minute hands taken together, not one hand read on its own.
10:37
